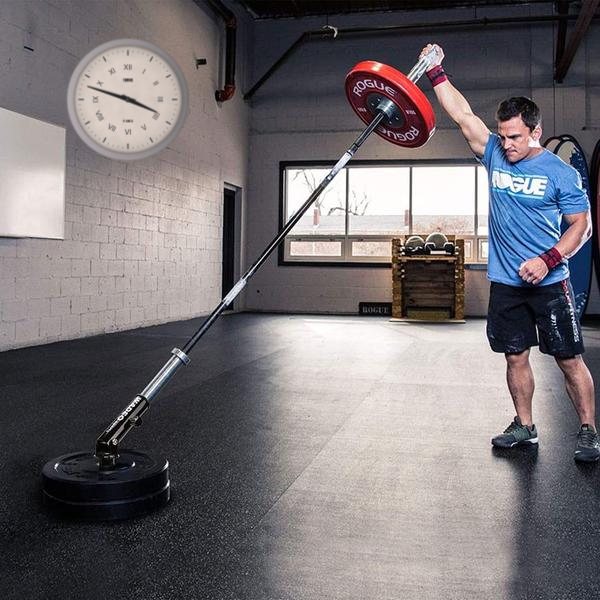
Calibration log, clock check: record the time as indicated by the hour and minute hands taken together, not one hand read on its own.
3:48
